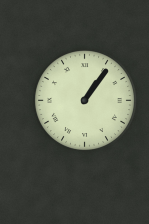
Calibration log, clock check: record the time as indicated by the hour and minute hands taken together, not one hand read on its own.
1:06
